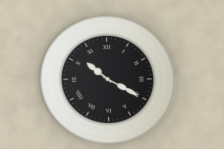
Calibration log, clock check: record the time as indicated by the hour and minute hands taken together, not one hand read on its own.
10:20
